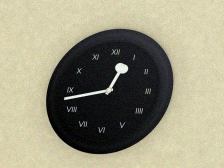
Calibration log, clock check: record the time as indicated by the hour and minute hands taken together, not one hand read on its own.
12:43
